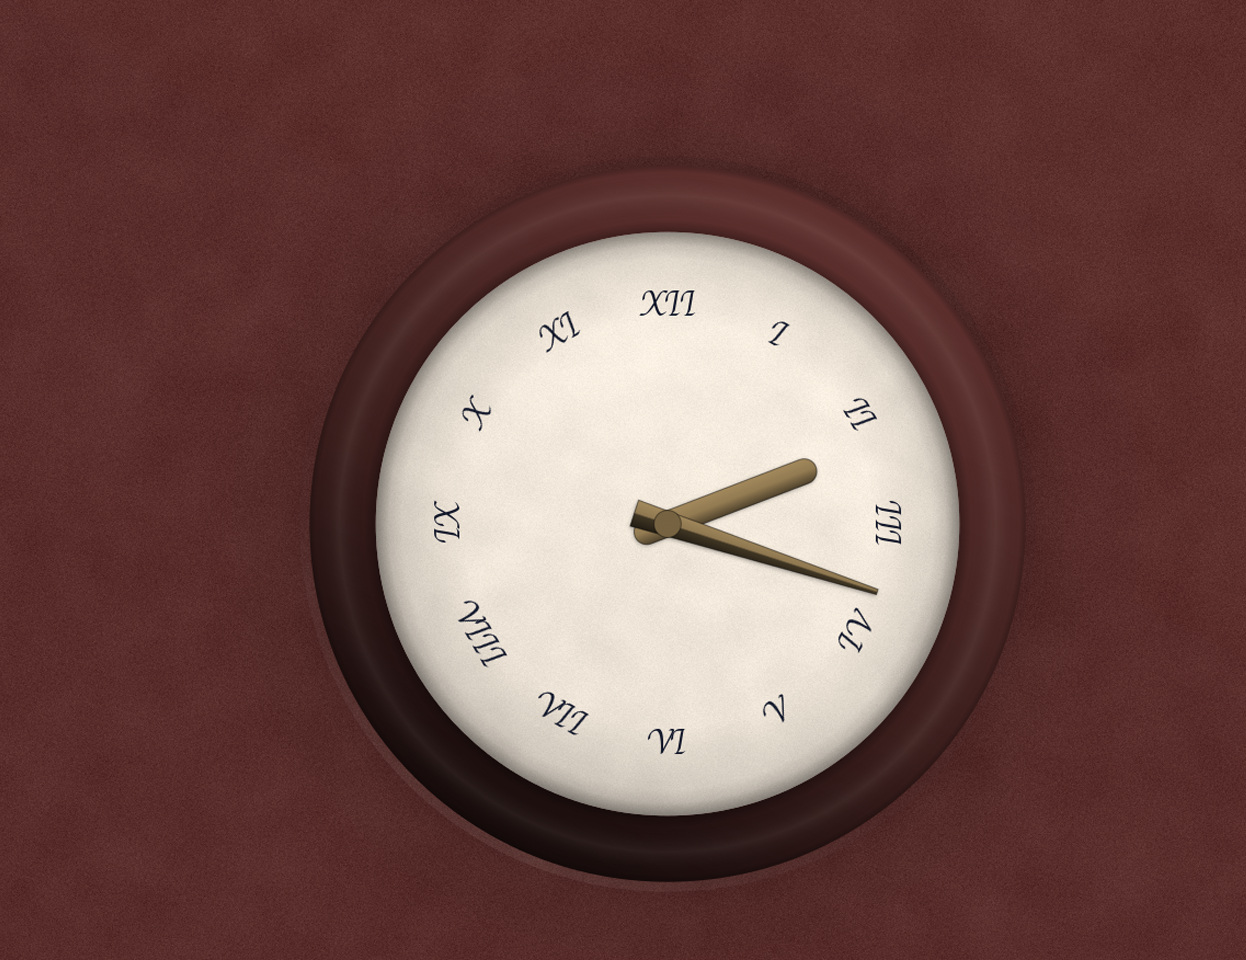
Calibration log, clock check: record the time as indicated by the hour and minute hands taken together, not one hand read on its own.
2:18
